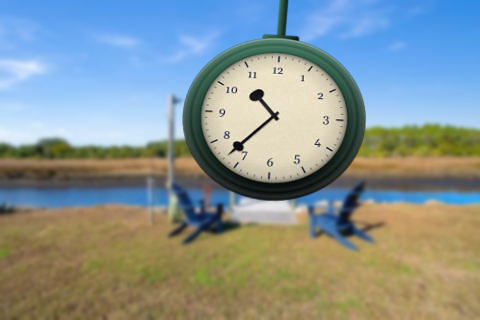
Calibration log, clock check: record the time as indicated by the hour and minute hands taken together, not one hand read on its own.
10:37
